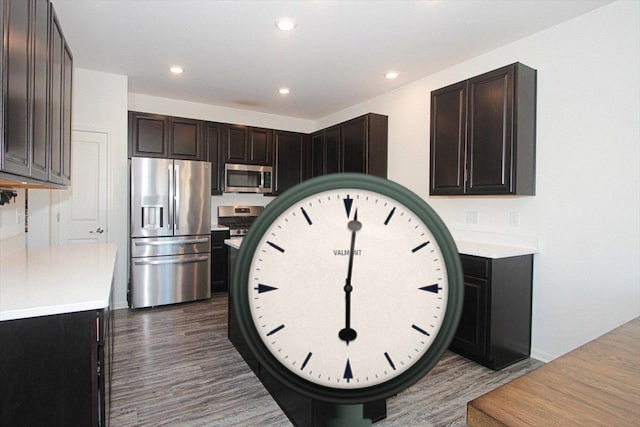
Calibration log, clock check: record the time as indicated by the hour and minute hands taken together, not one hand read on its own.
6:01
